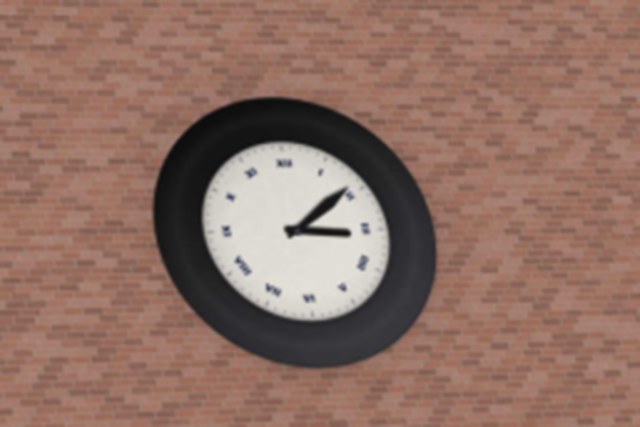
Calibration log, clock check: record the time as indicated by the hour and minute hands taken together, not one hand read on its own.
3:09
